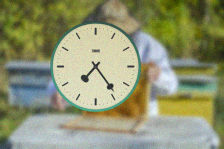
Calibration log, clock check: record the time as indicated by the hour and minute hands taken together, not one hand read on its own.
7:24
